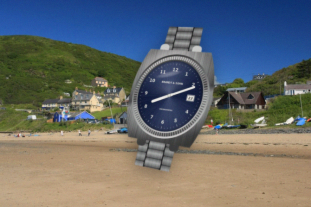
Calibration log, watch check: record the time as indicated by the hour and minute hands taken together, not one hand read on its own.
8:11
